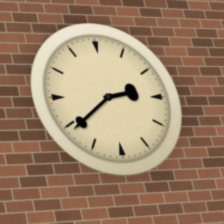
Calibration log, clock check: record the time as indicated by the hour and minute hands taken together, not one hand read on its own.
2:39
